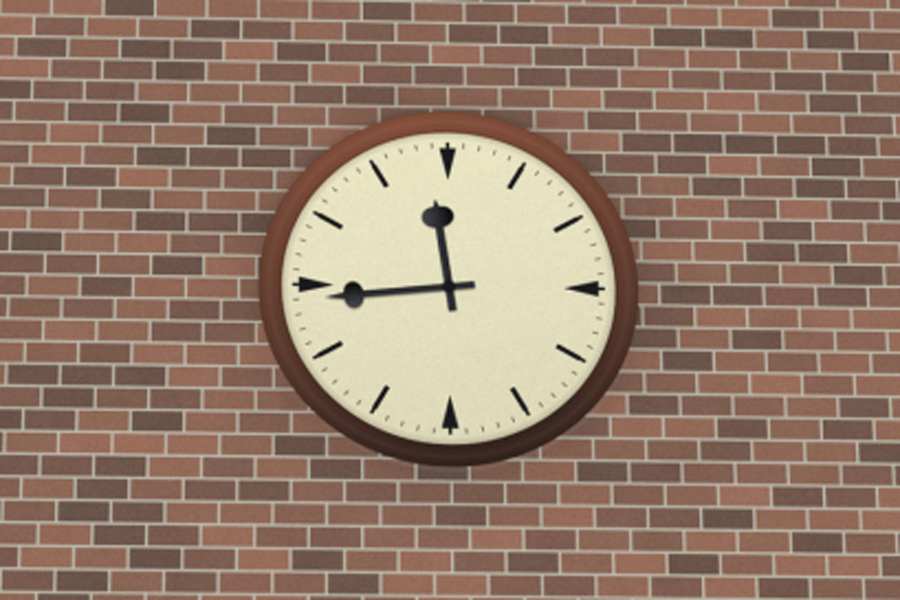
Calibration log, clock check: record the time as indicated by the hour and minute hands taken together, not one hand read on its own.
11:44
